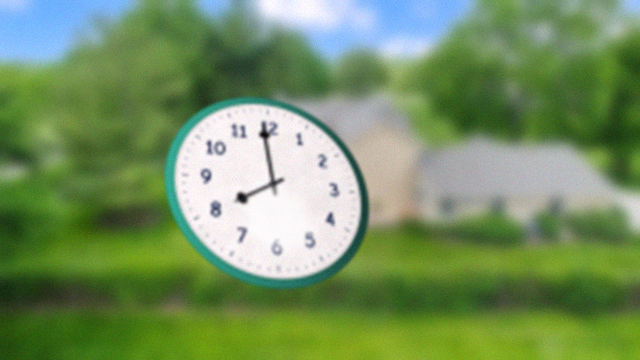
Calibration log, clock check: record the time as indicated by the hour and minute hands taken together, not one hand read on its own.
7:59
